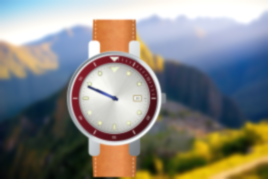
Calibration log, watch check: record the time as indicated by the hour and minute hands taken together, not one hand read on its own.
9:49
